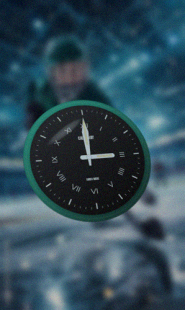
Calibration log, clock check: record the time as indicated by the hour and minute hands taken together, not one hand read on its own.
3:00
